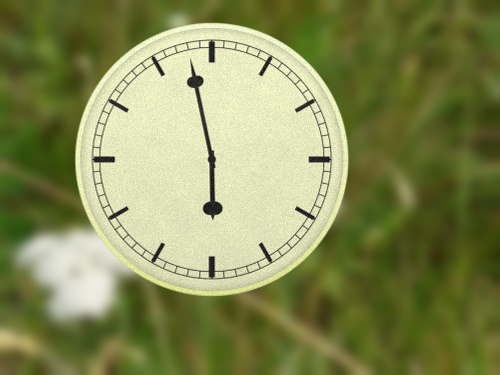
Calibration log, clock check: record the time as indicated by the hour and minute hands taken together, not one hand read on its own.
5:58
